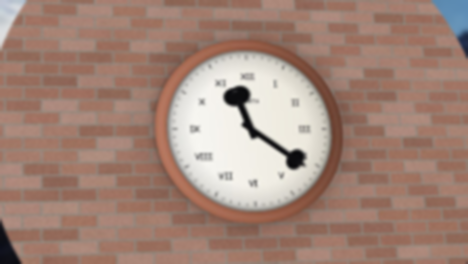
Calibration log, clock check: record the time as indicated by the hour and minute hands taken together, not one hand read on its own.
11:21
